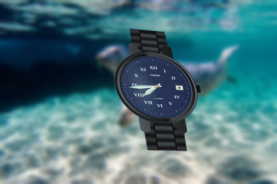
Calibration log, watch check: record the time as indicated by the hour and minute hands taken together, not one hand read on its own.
7:44
